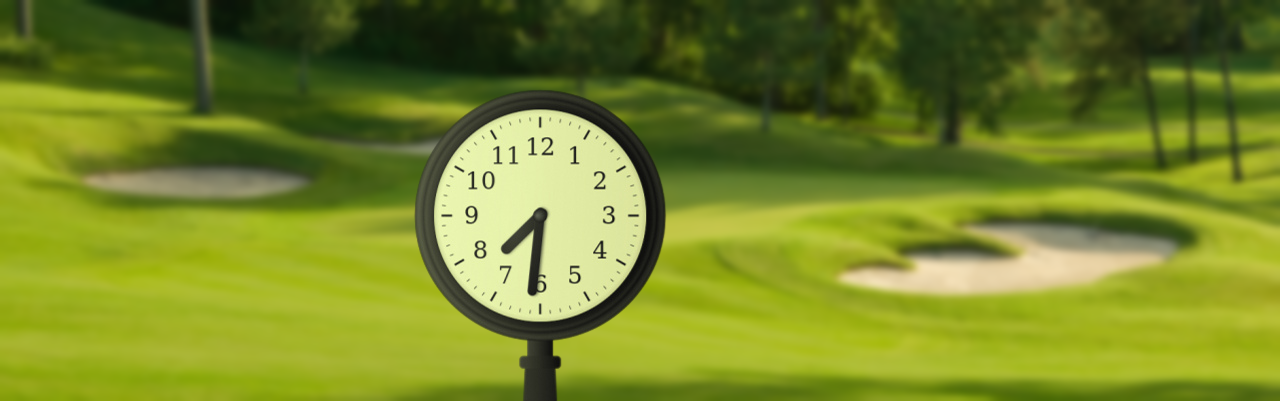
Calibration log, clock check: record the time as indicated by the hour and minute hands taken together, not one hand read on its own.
7:31
